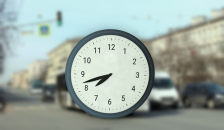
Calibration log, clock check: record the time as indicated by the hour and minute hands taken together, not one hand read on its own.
7:42
